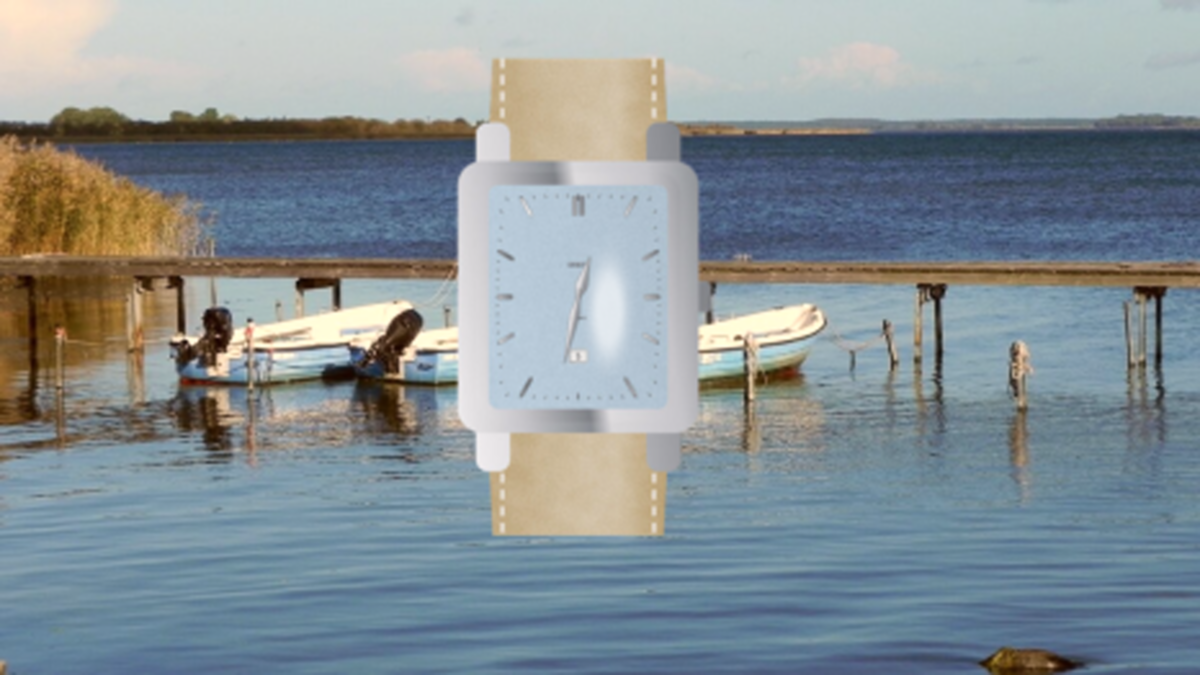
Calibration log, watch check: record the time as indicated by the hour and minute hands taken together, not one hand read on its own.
12:32
